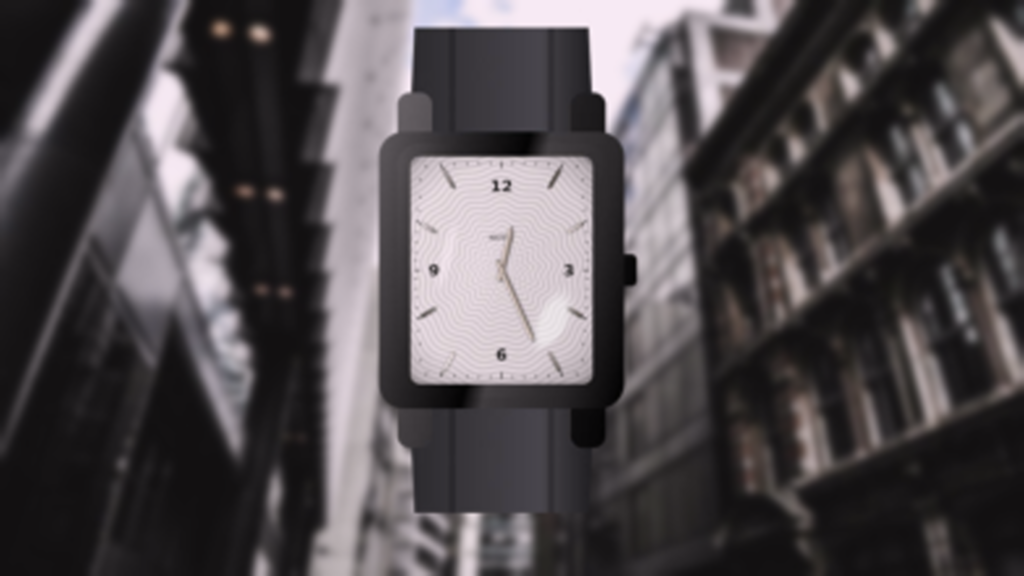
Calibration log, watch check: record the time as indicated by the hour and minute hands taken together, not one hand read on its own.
12:26
